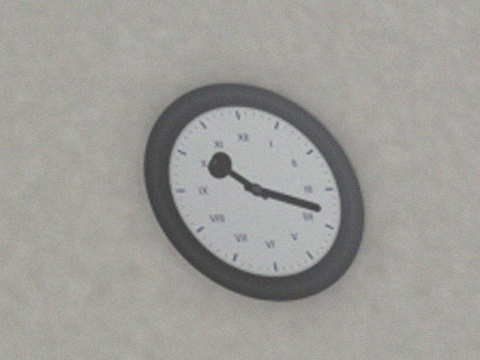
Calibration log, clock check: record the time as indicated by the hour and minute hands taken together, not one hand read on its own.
10:18
